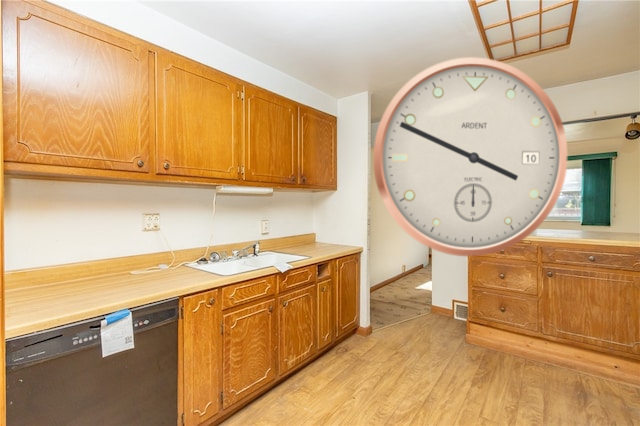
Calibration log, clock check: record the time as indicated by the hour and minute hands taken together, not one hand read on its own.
3:49
